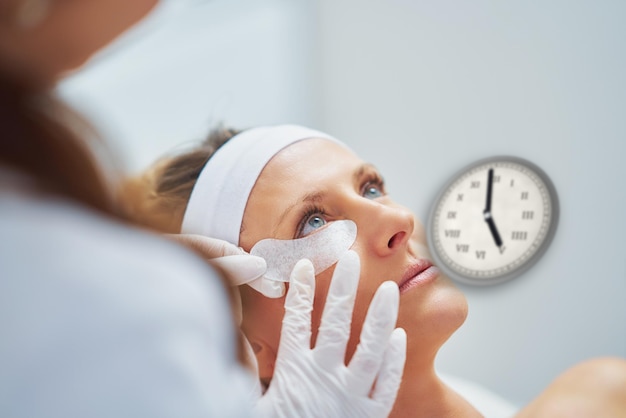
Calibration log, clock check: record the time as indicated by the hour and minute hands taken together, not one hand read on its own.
4:59
